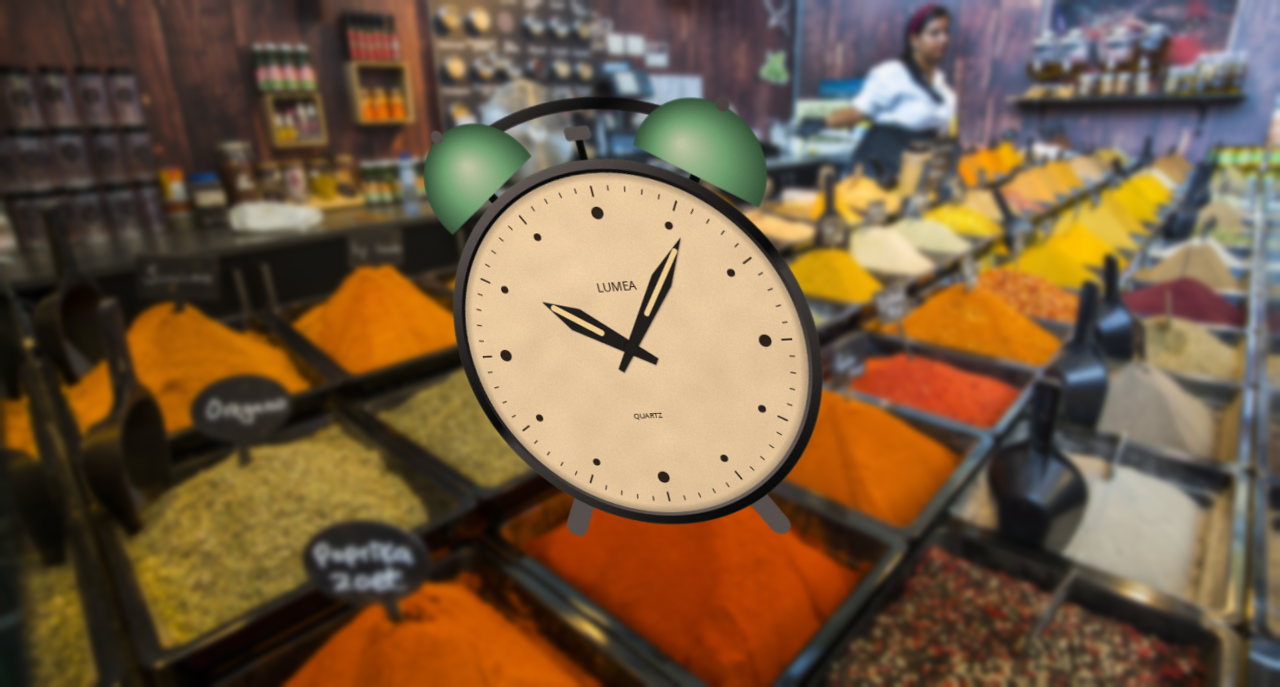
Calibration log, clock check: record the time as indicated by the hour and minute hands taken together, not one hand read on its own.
10:06
